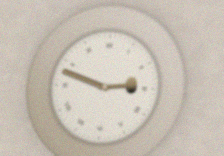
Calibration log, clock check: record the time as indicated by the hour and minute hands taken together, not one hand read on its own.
2:48
